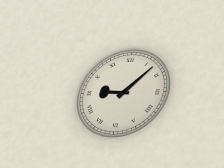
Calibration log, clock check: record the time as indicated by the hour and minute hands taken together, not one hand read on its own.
9:07
